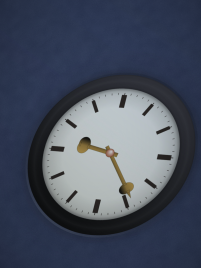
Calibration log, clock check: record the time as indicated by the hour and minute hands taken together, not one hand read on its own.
9:24
